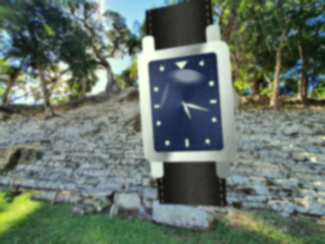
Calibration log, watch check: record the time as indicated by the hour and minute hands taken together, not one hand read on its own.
5:18
